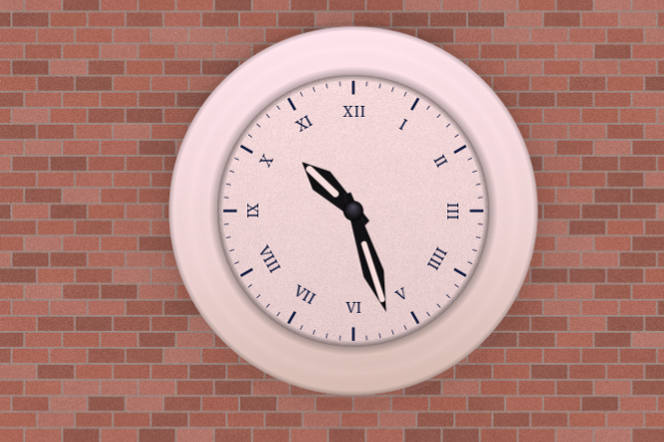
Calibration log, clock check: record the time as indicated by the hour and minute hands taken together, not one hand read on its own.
10:27
